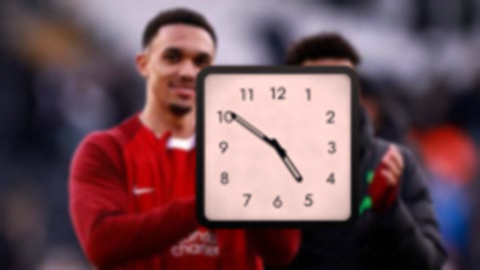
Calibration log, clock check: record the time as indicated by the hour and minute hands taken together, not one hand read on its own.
4:51
